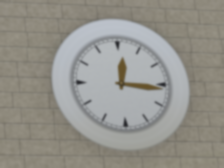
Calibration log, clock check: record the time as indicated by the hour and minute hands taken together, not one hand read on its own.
12:16
